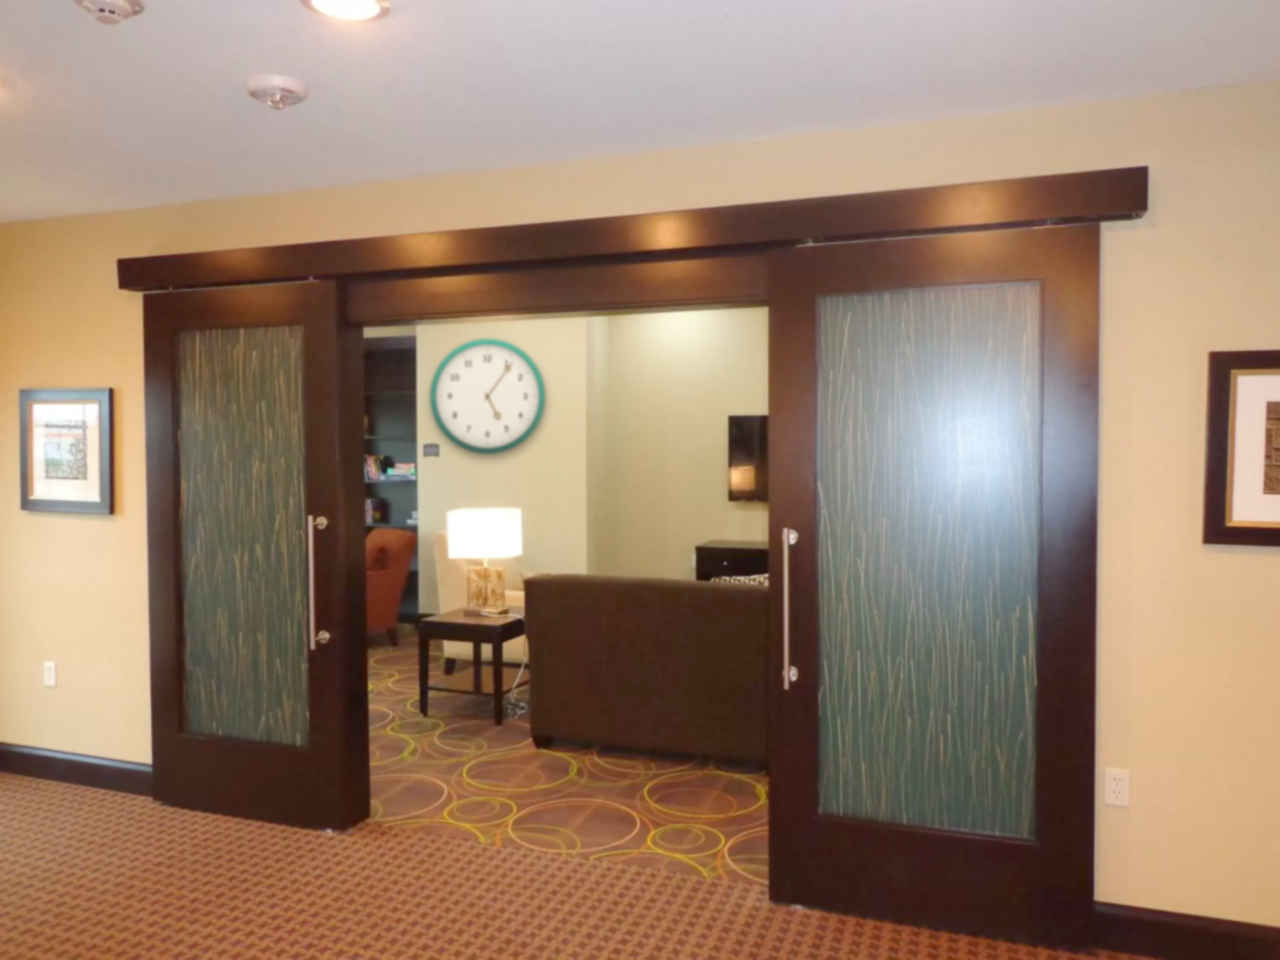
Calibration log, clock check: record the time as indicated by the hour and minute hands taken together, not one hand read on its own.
5:06
